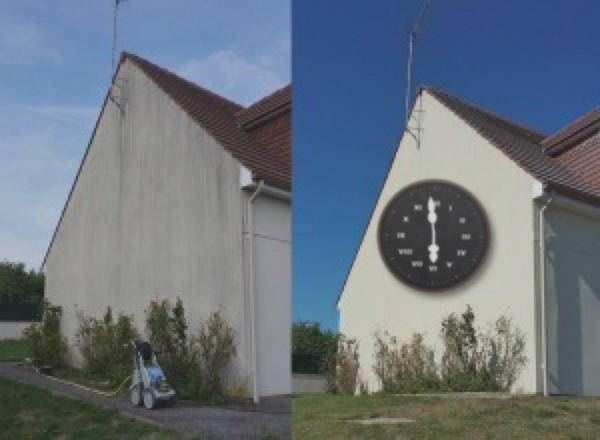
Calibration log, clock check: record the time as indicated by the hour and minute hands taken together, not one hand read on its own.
5:59
